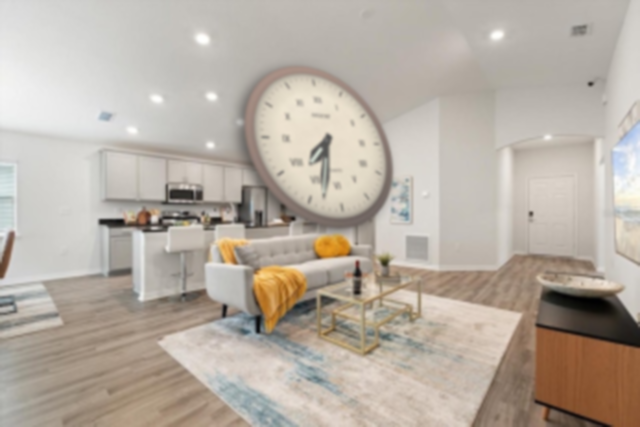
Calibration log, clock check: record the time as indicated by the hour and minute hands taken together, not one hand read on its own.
7:33
